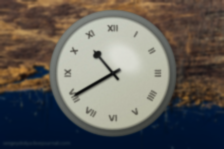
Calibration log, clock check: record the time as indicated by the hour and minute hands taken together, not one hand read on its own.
10:40
